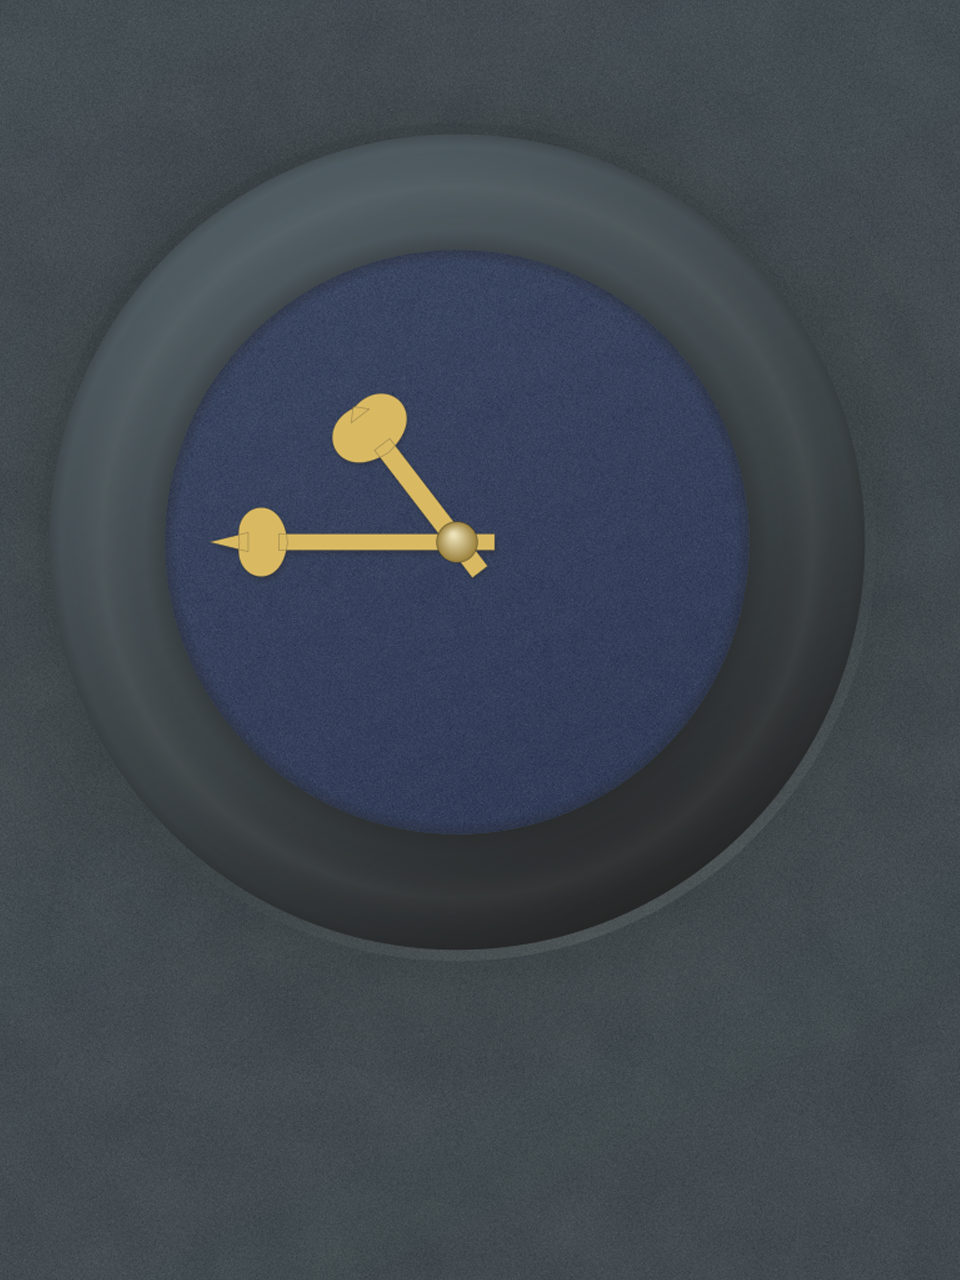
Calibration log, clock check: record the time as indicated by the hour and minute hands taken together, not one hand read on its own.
10:45
